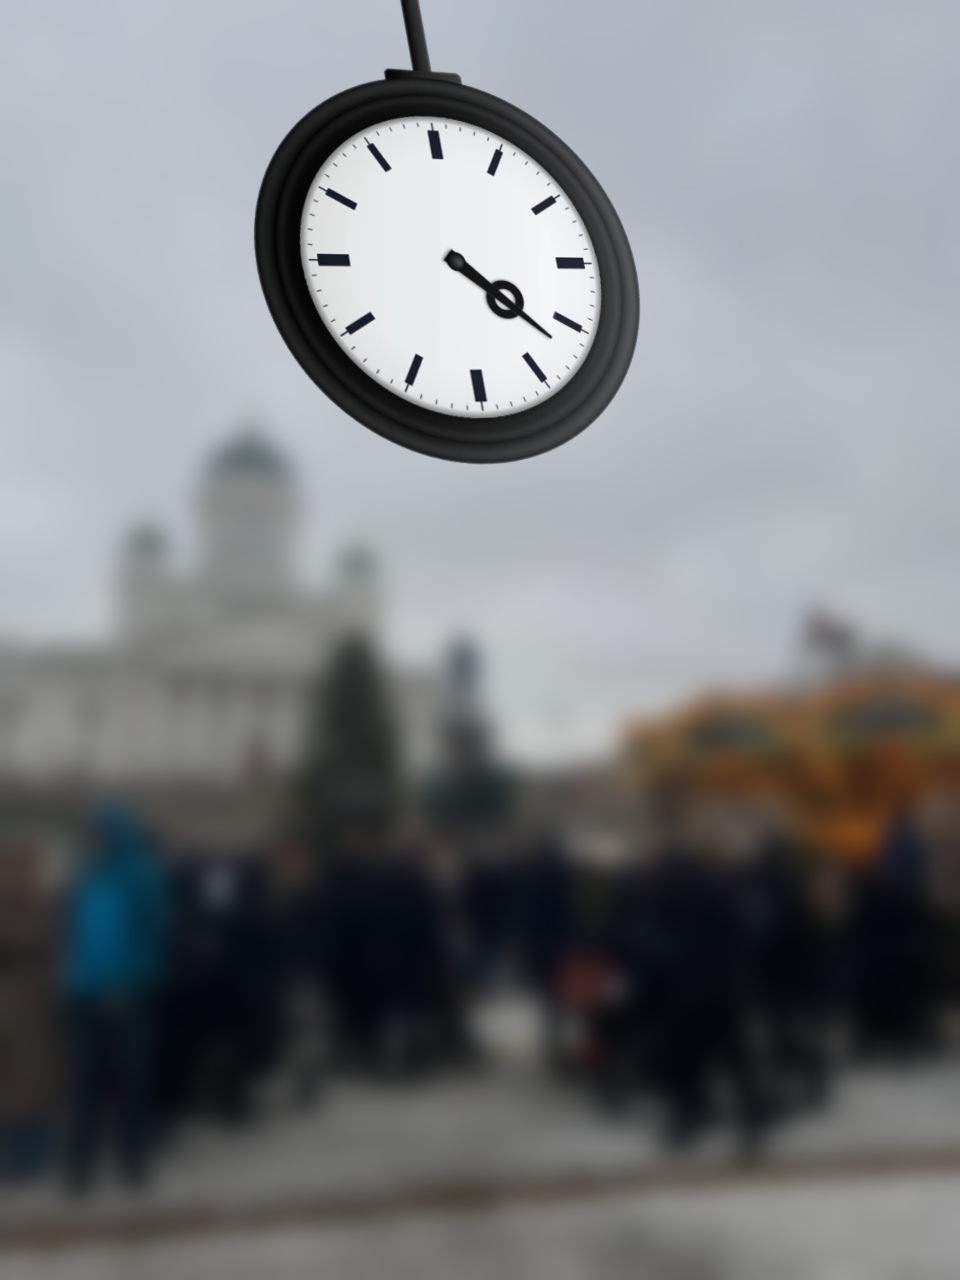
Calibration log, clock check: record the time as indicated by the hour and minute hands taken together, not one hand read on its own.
4:22
